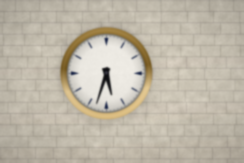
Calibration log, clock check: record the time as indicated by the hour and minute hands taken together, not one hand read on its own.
5:33
